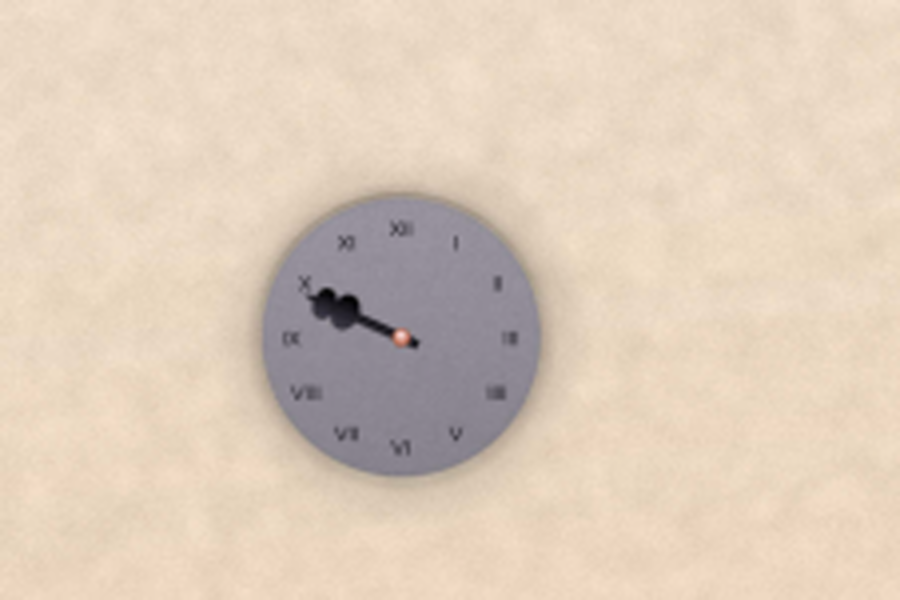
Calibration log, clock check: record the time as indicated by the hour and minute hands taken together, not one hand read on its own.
9:49
